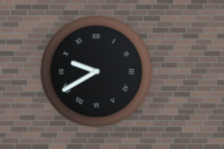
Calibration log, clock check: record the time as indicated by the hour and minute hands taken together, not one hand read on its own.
9:40
